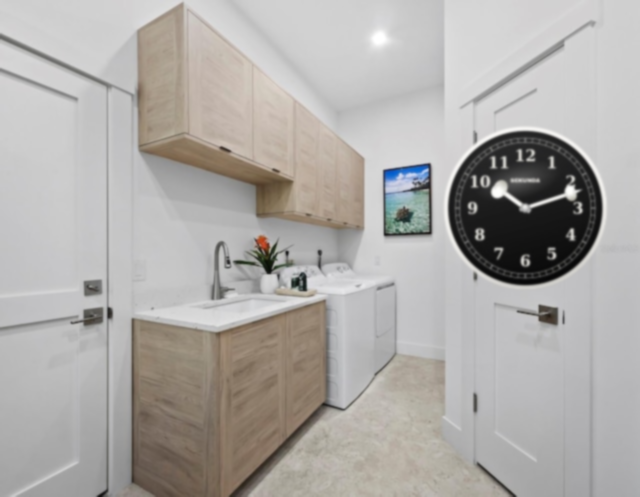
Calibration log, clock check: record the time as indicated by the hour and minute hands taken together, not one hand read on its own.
10:12
